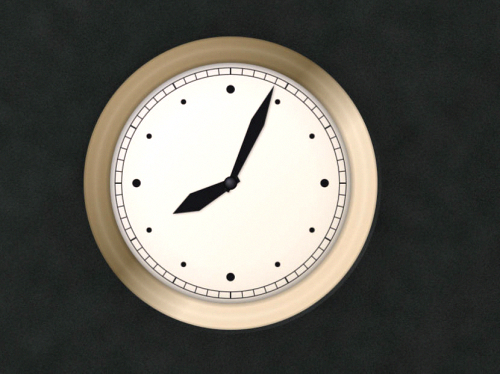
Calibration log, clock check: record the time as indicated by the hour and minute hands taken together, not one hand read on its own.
8:04
